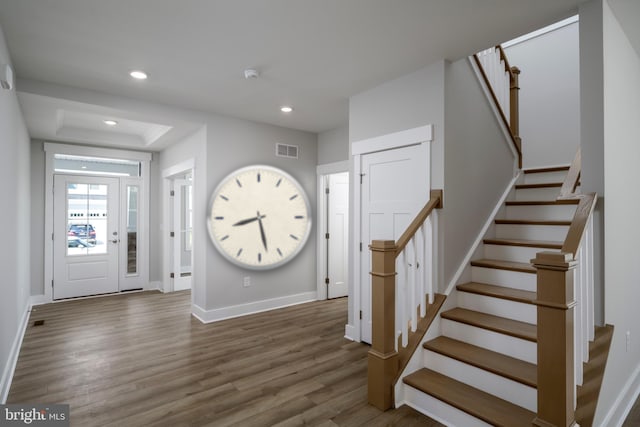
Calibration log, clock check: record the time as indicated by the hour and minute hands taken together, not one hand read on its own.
8:28
